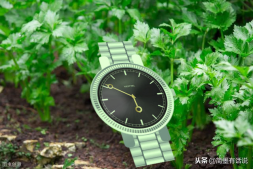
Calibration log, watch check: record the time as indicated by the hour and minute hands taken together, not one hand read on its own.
5:51
